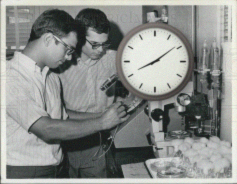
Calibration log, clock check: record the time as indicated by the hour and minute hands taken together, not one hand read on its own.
8:09
